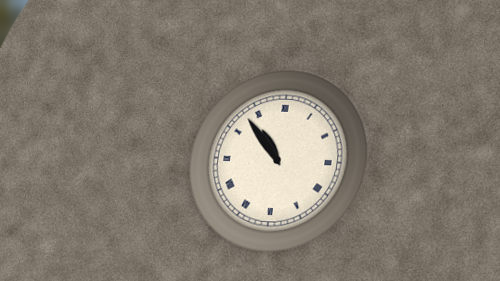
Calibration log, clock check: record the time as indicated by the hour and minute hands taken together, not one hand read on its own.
10:53
